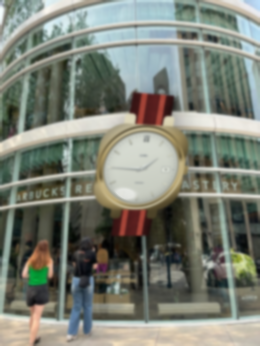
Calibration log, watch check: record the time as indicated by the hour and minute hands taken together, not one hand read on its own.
1:45
